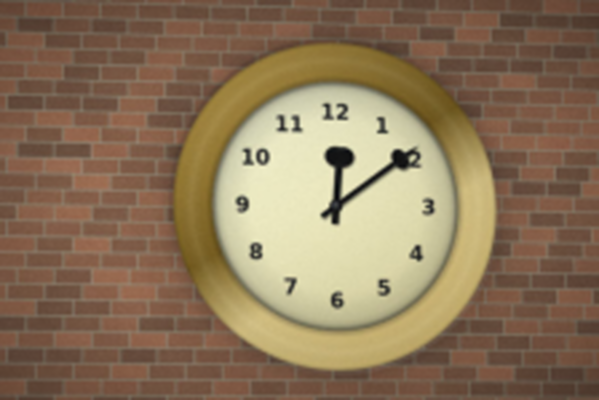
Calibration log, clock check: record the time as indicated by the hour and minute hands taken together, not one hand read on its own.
12:09
